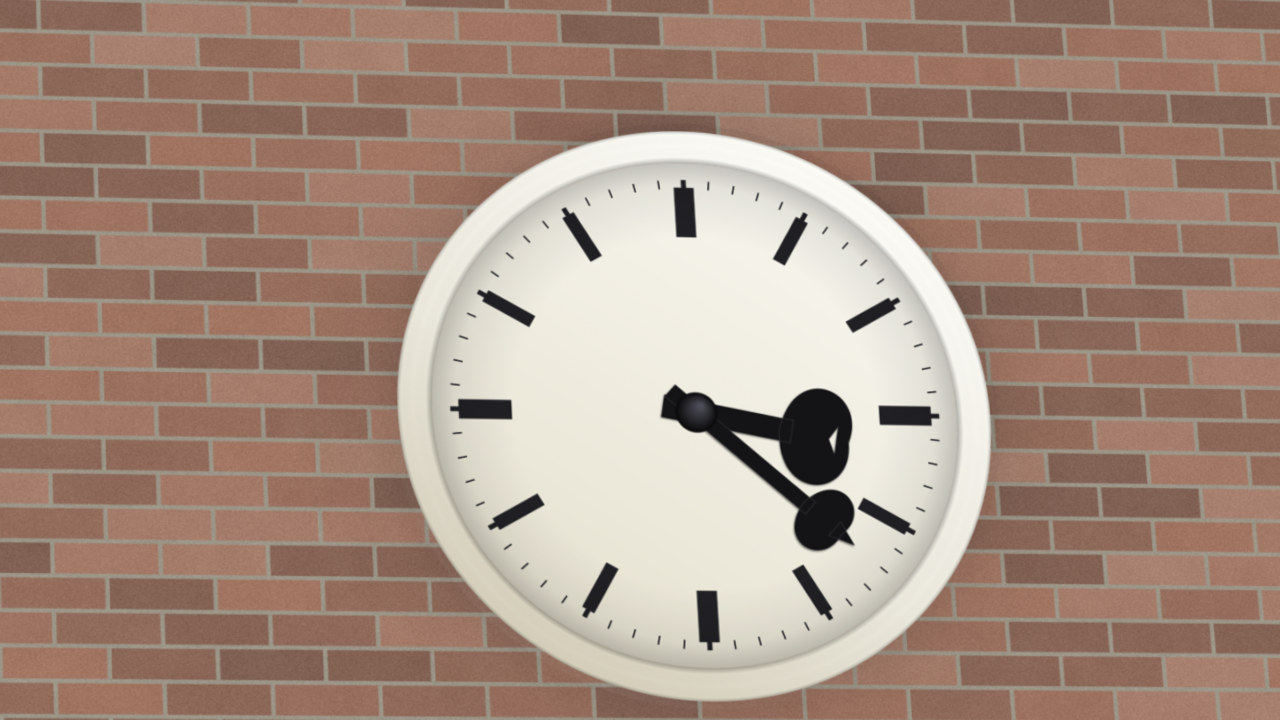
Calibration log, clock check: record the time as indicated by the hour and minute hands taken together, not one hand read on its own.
3:22
